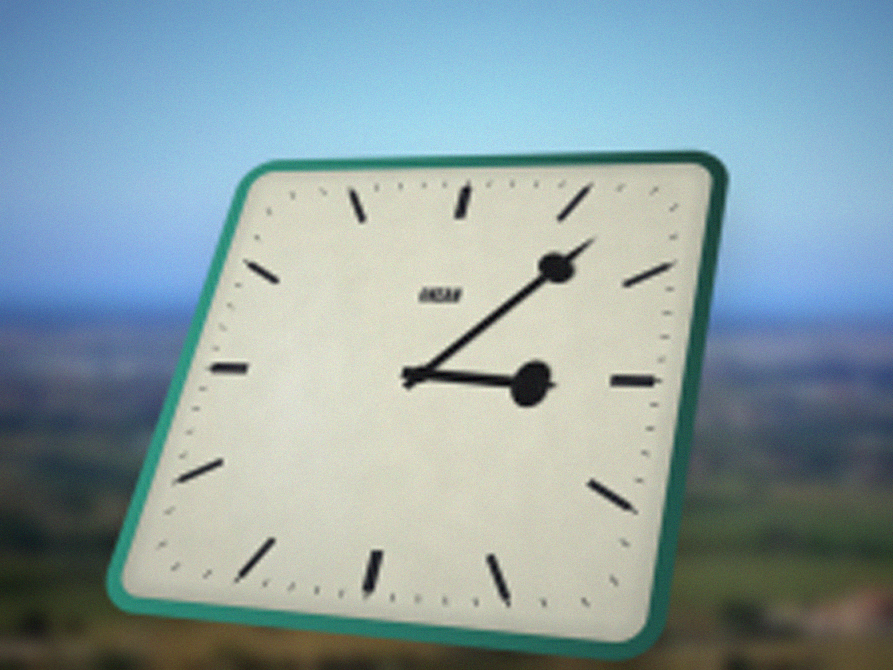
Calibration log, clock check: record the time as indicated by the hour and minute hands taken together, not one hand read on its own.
3:07
